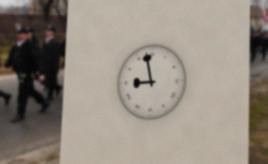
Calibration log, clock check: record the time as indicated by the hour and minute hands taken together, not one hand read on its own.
8:58
